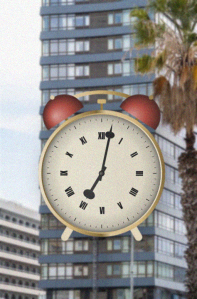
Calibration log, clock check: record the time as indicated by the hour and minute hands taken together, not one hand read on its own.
7:02
